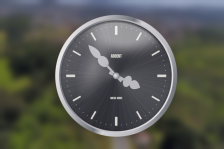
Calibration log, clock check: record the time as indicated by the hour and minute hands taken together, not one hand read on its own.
3:53
